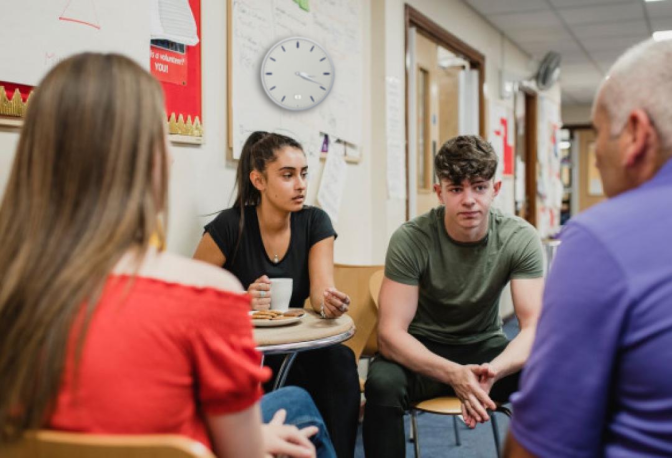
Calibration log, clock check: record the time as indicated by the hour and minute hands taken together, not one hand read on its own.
3:19
